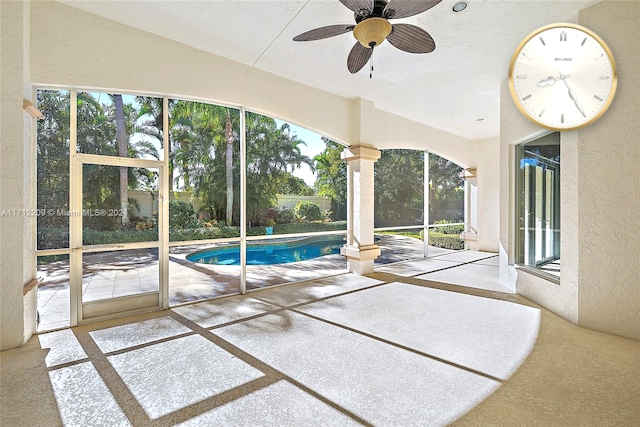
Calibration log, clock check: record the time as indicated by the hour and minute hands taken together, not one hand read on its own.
8:25
